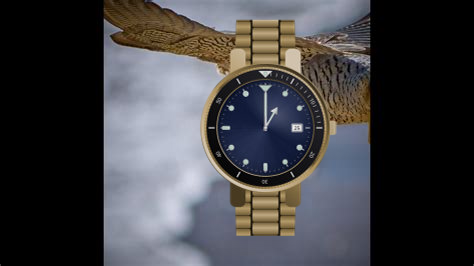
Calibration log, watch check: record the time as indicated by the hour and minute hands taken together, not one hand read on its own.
1:00
